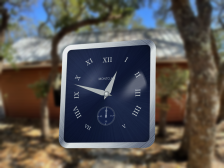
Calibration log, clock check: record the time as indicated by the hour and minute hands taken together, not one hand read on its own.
12:48
